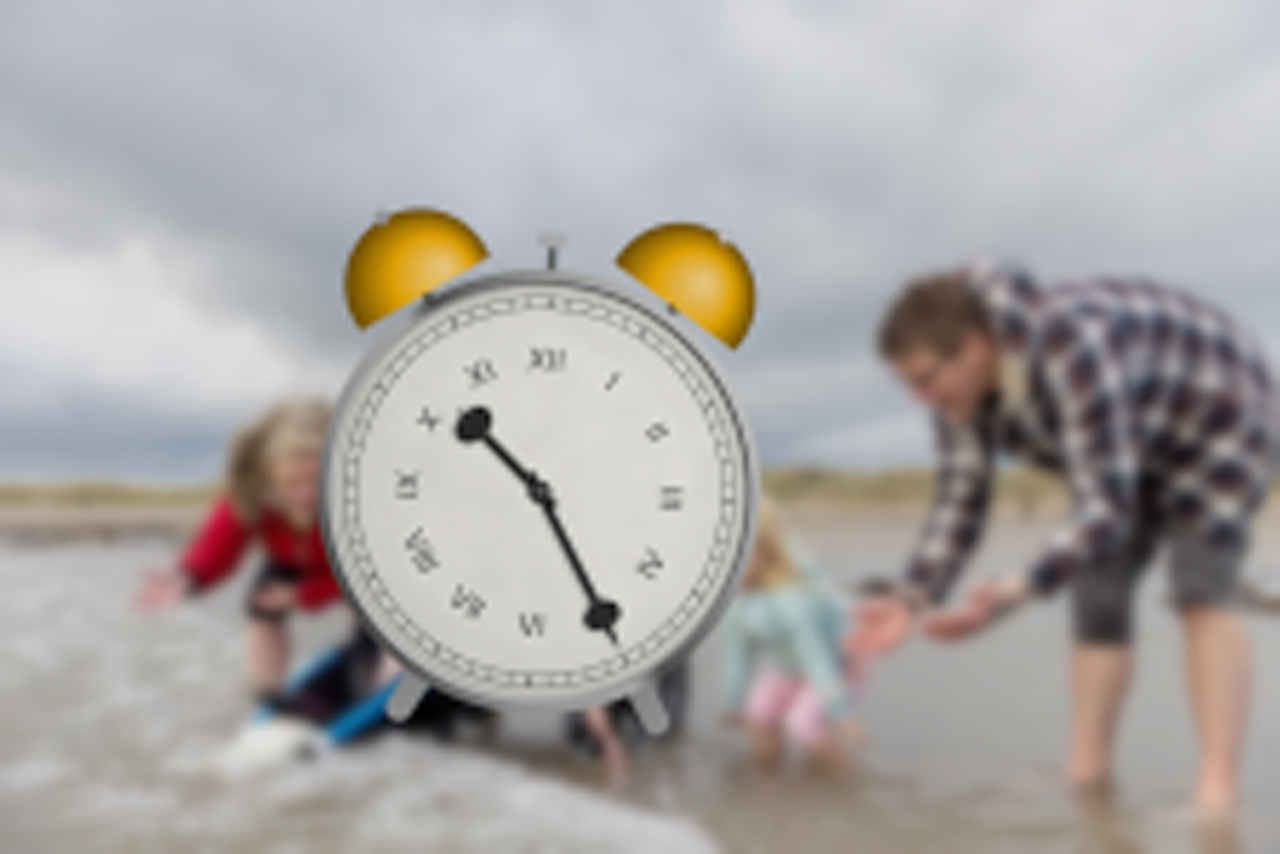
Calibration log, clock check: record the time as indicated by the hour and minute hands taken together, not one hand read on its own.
10:25
